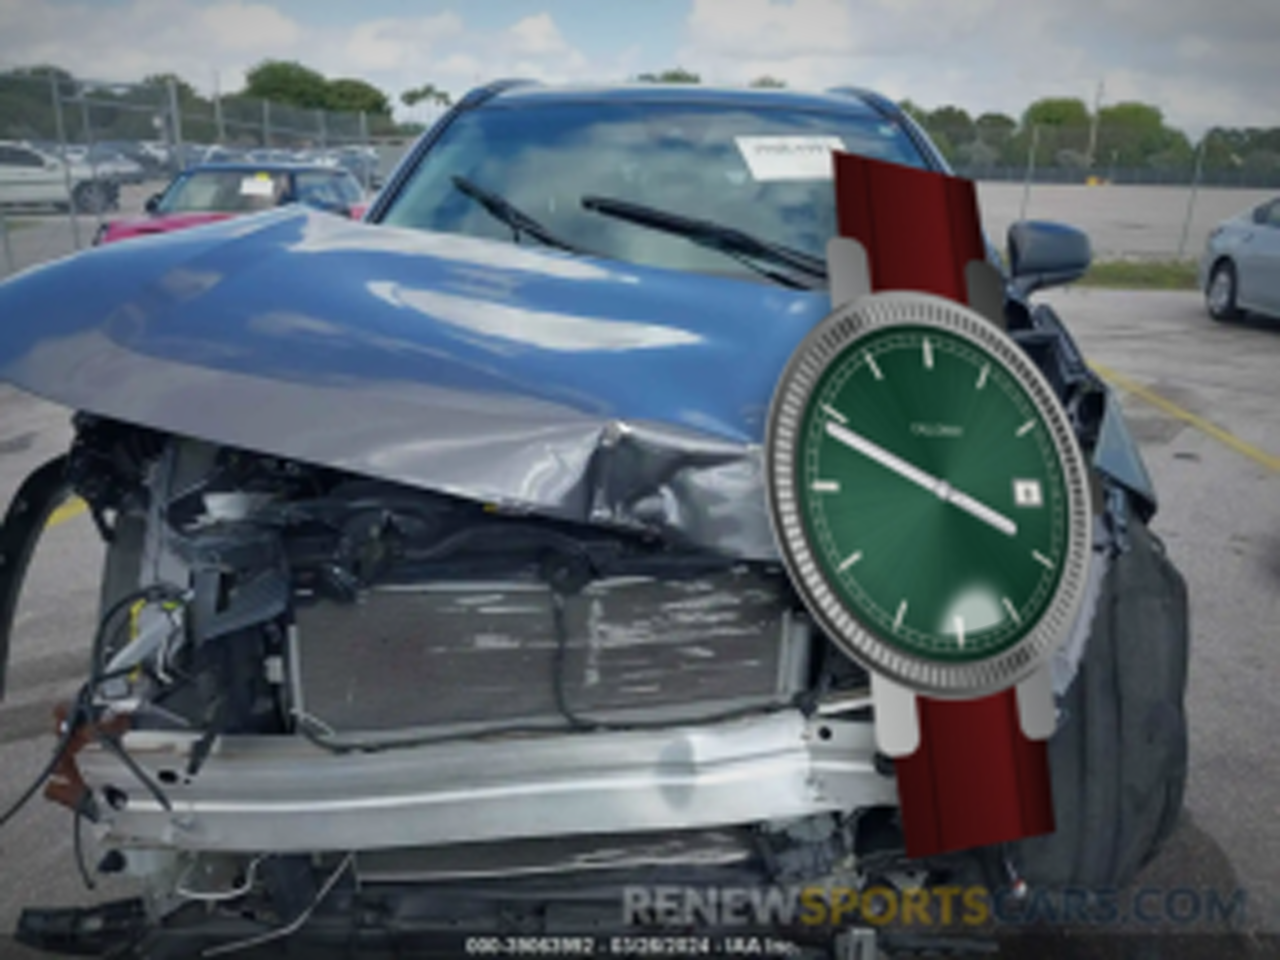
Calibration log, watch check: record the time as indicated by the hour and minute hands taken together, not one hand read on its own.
3:49
